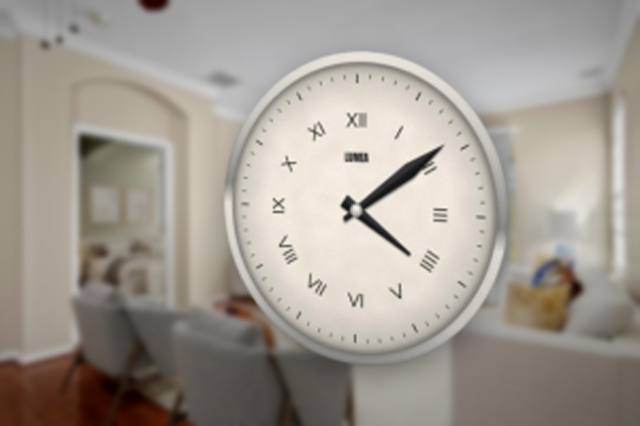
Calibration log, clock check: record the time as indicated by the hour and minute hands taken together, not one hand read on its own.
4:09
